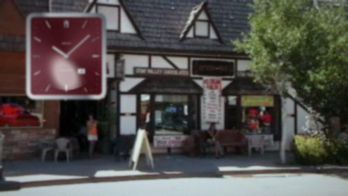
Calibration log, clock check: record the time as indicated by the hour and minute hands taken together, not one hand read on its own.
10:08
